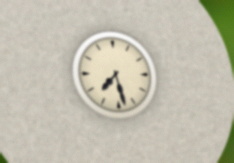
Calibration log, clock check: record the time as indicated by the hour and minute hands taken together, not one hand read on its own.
7:28
